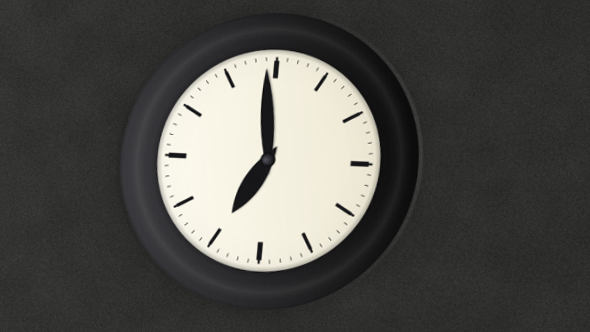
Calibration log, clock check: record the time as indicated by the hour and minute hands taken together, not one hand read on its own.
6:59
